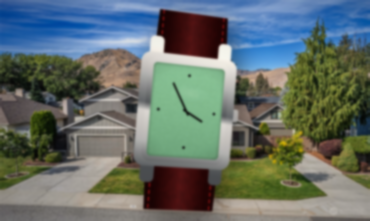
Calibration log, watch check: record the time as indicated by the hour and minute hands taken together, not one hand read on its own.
3:55
